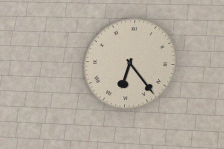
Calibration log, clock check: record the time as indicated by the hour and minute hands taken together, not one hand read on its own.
6:23
